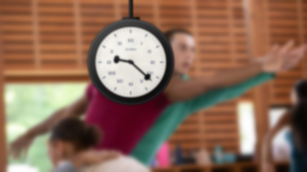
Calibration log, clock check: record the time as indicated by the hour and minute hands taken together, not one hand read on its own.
9:22
